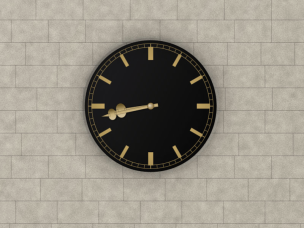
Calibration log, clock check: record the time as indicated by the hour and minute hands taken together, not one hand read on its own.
8:43
